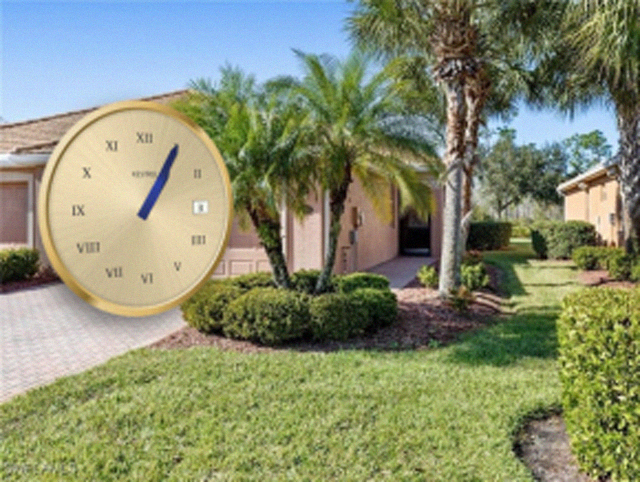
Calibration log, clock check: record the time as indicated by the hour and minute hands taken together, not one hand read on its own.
1:05
